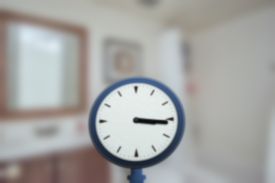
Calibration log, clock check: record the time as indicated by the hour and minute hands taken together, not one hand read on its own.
3:16
